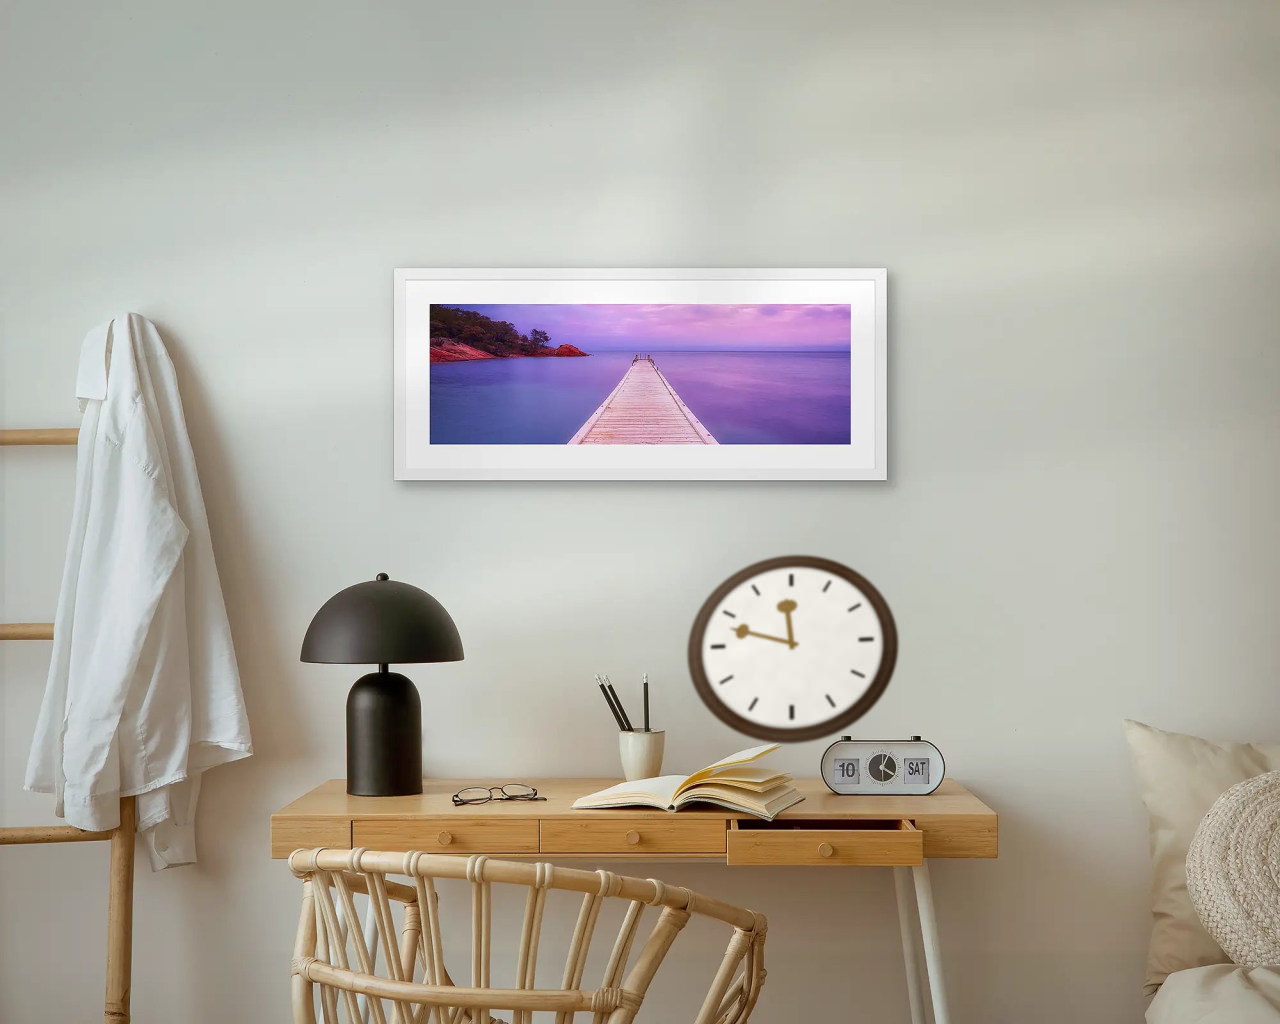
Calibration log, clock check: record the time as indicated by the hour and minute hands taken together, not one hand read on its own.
11:48
